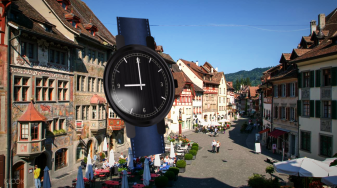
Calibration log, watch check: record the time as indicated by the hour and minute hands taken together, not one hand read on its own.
9:00
